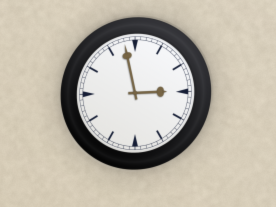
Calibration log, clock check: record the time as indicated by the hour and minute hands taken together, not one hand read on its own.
2:58
